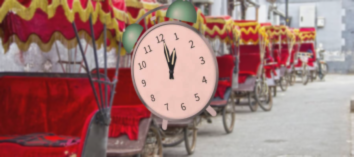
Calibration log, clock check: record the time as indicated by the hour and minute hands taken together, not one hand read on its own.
1:01
